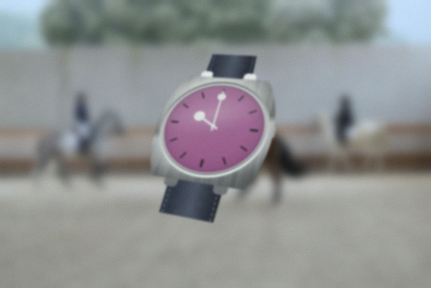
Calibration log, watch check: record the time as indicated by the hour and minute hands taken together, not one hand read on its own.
10:00
